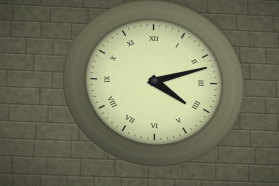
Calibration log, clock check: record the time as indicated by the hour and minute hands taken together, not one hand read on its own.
4:12
